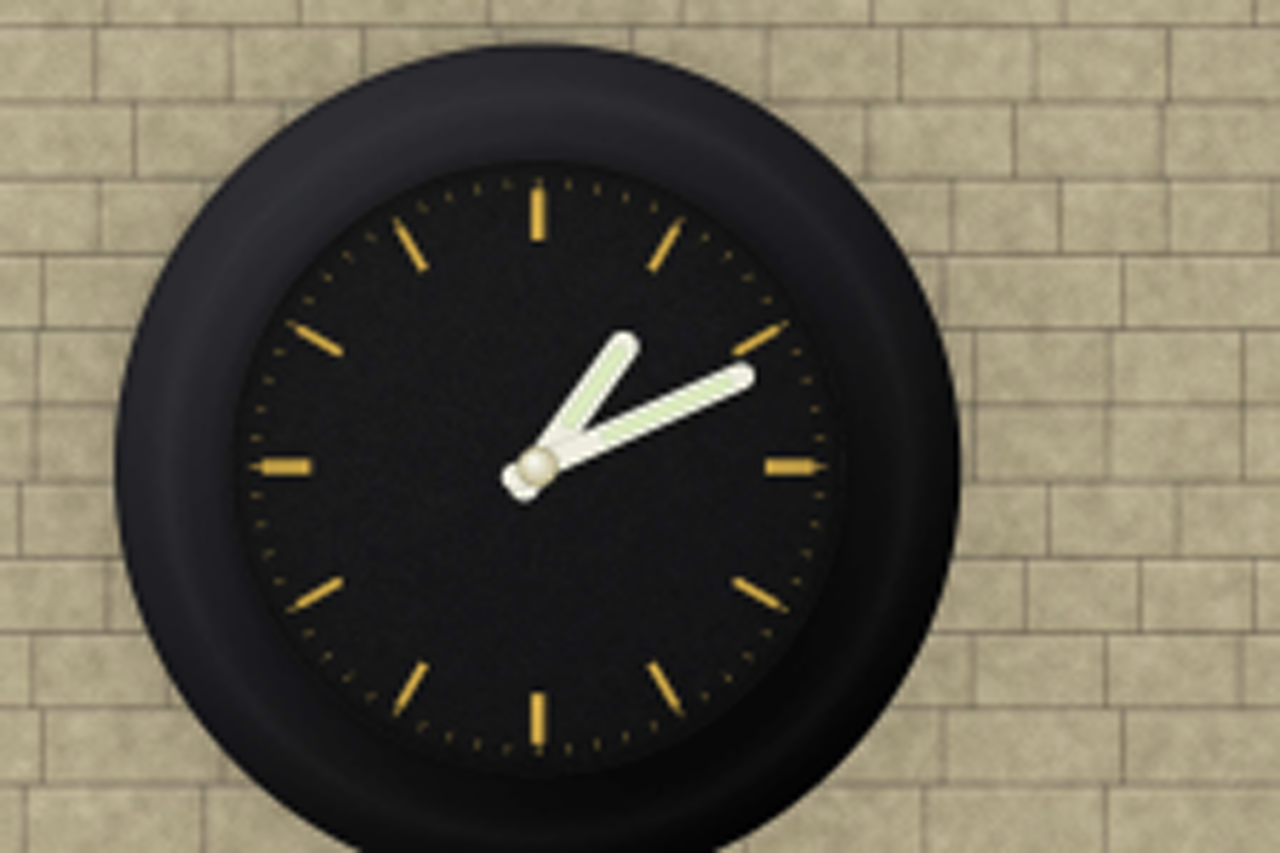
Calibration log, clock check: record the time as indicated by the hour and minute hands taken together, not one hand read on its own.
1:11
